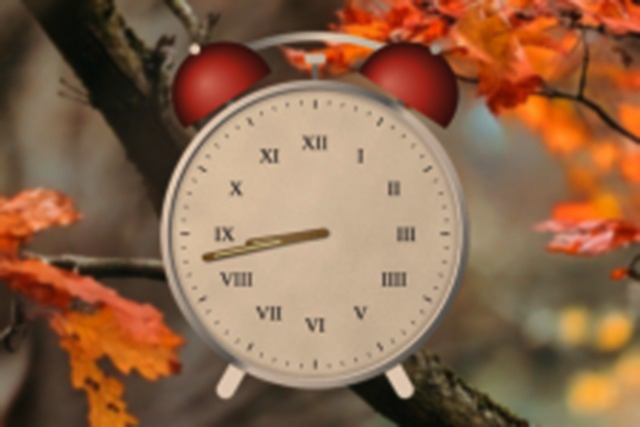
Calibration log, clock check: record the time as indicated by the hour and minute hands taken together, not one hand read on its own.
8:43
